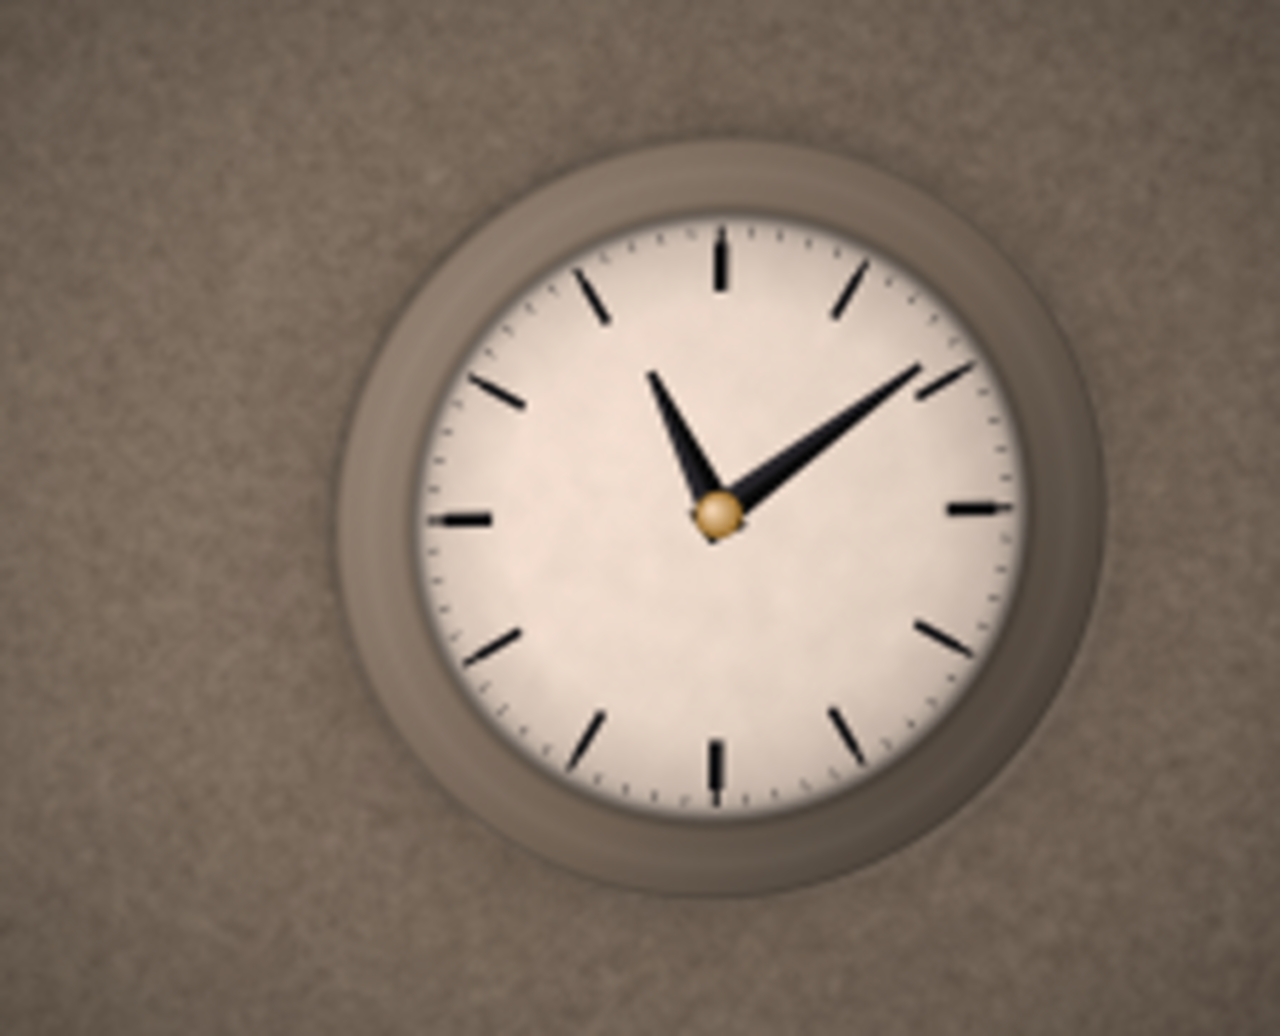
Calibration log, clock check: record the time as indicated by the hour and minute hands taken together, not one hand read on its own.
11:09
